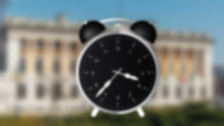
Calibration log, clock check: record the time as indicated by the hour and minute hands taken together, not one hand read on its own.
3:37
